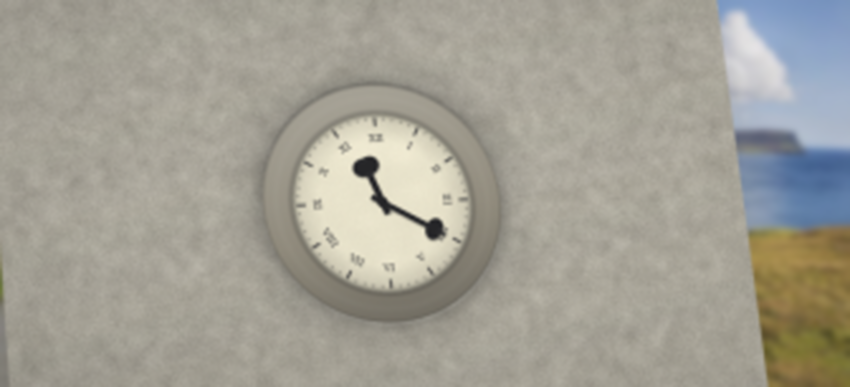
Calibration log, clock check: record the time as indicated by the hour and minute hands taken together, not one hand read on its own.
11:20
